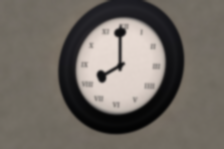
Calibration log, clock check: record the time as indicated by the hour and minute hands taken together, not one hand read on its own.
7:59
